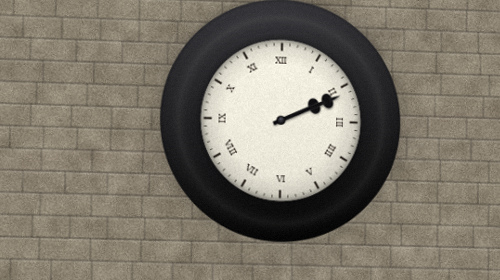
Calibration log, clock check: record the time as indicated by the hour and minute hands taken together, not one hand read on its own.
2:11
